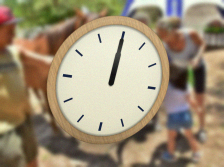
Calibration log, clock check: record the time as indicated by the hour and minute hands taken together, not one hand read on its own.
12:00
